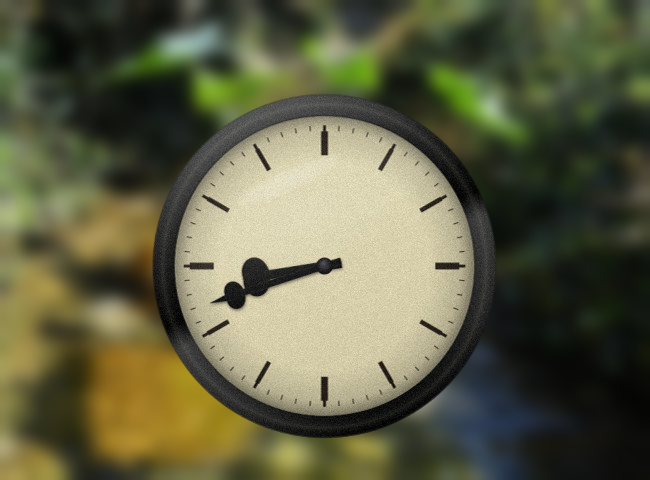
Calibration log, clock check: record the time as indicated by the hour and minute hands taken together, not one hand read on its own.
8:42
